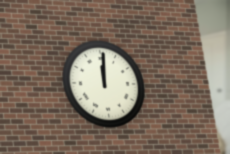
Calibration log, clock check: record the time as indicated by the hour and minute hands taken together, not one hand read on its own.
12:01
